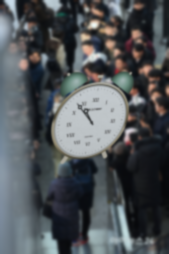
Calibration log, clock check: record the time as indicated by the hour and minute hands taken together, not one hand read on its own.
10:53
